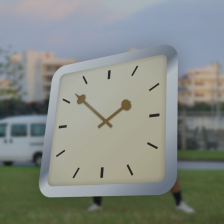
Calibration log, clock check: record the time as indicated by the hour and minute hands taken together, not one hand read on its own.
1:52
